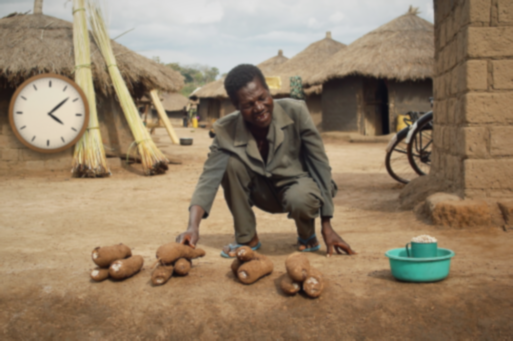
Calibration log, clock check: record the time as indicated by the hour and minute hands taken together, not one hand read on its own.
4:08
